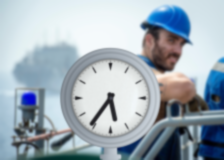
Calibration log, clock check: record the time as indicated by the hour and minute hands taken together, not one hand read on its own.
5:36
